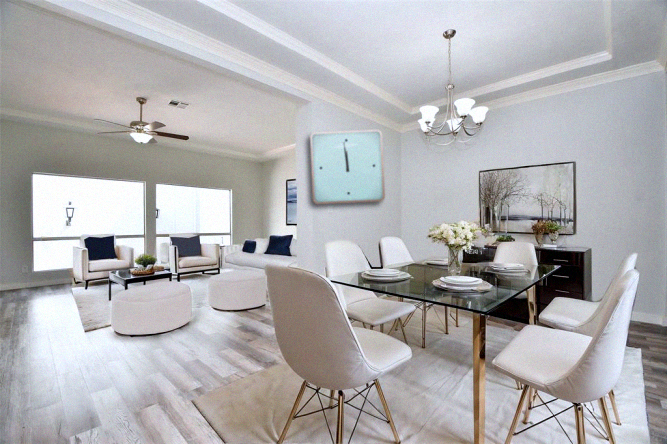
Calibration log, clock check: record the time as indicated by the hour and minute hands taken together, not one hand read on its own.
11:59
